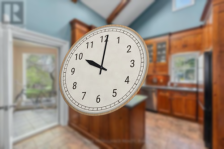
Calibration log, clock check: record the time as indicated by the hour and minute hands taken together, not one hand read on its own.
10:01
